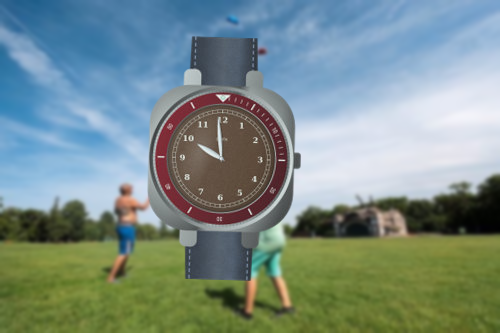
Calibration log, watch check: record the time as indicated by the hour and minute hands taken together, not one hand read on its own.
9:59
